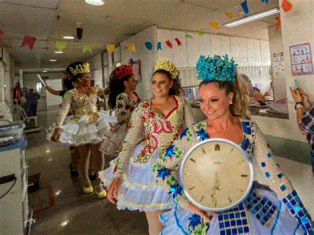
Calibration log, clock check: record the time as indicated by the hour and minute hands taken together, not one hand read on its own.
5:31
